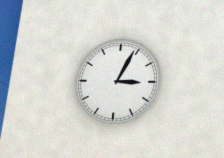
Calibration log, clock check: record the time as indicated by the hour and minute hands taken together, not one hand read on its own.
3:04
